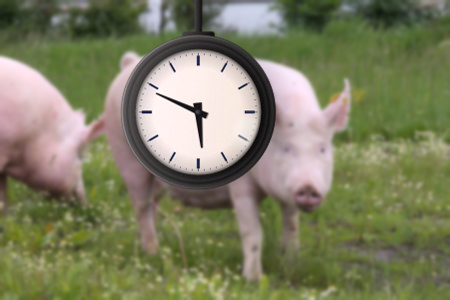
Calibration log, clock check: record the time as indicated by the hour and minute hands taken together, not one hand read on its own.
5:49
